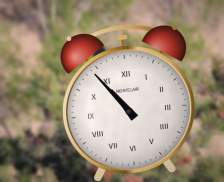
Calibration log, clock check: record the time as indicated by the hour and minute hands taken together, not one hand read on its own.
10:54
